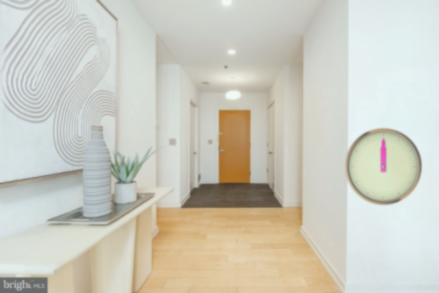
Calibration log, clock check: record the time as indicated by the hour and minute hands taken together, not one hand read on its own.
12:00
